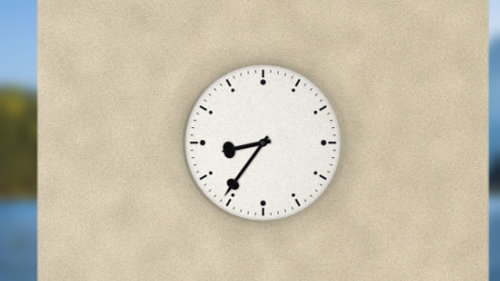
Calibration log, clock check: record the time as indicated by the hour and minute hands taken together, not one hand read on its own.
8:36
